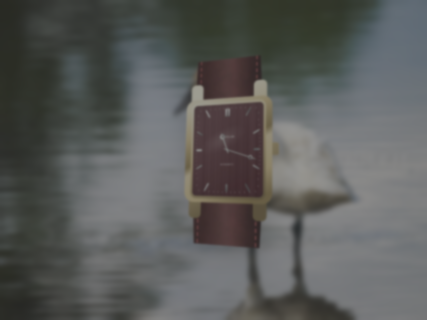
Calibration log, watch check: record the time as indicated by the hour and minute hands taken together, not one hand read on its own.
11:18
